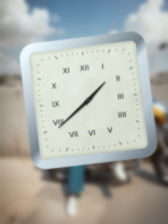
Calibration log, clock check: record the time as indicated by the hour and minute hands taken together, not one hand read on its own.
1:39
